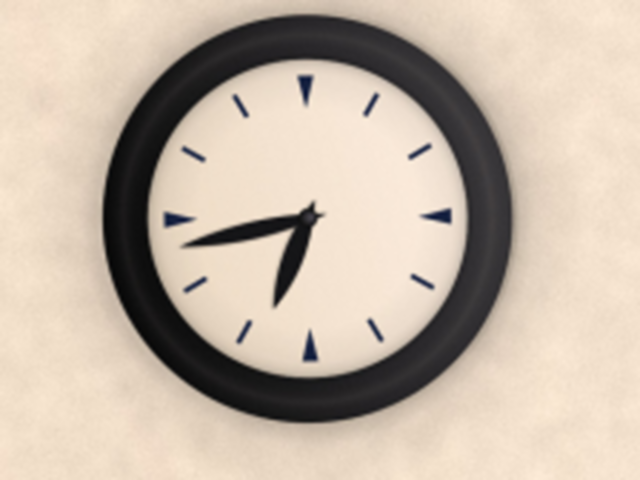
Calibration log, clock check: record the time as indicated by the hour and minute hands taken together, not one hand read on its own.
6:43
